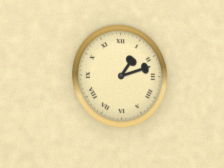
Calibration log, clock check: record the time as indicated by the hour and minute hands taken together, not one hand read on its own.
1:12
